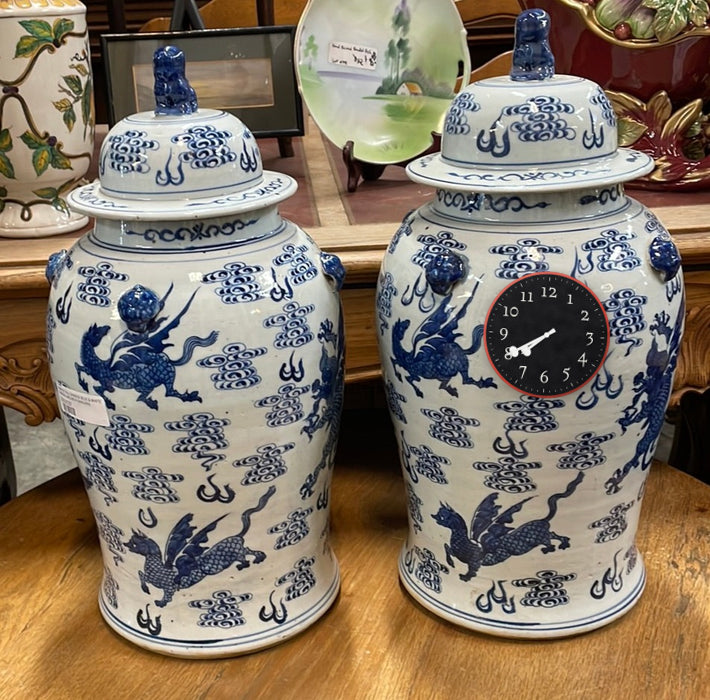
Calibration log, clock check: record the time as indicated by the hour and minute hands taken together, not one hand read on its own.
7:40
